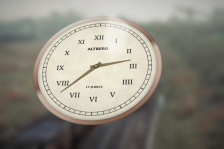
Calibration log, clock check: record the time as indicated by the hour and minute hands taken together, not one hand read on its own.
2:38
